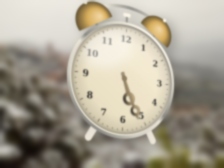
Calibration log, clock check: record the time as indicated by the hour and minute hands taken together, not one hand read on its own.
5:26
